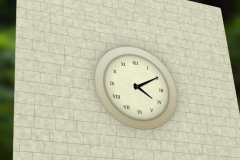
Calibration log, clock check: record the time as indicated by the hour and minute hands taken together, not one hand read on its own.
4:10
